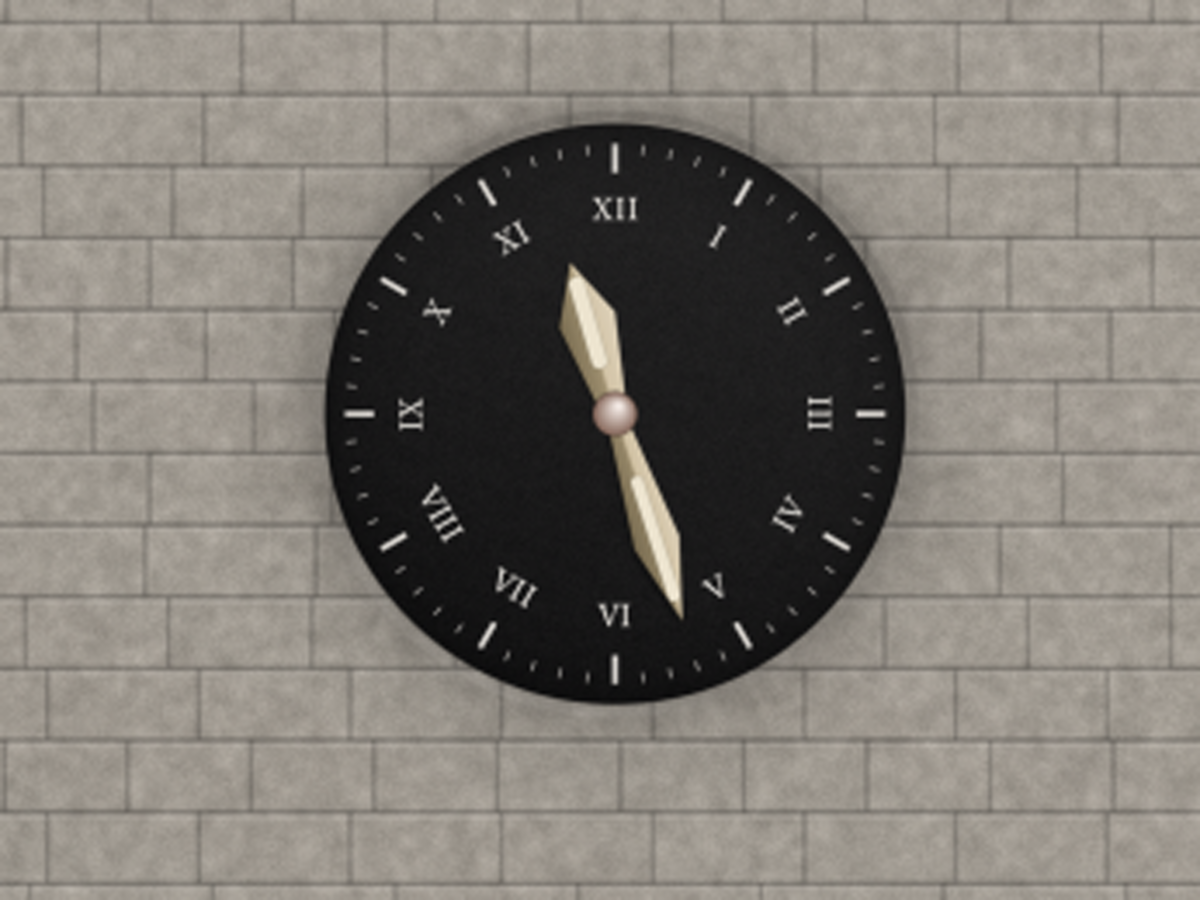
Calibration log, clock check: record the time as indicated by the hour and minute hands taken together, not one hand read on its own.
11:27
